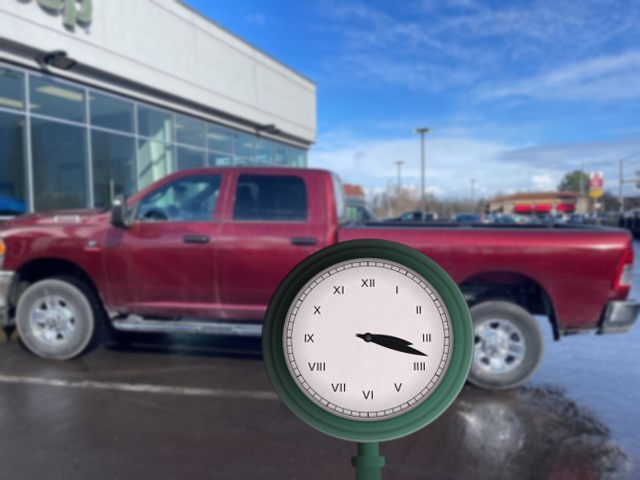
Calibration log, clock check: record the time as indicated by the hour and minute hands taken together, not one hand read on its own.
3:18
